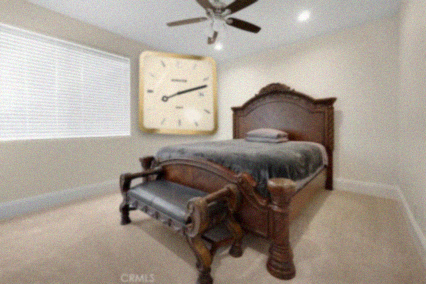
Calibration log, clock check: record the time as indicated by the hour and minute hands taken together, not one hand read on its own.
8:12
